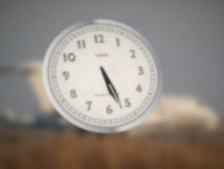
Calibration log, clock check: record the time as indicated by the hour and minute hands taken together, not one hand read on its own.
5:27
